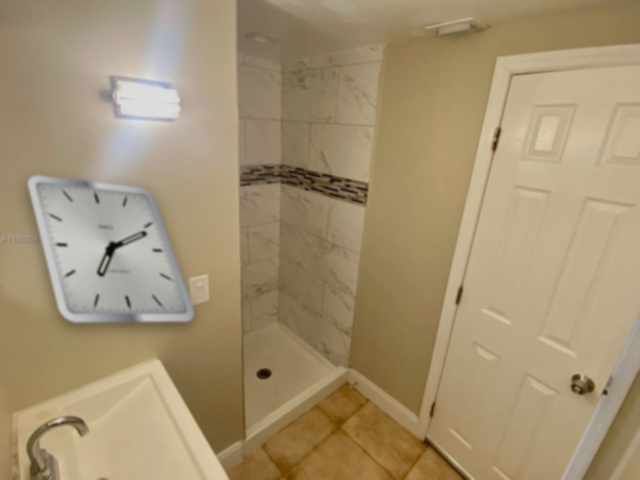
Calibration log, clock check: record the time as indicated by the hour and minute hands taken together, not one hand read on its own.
7:11
